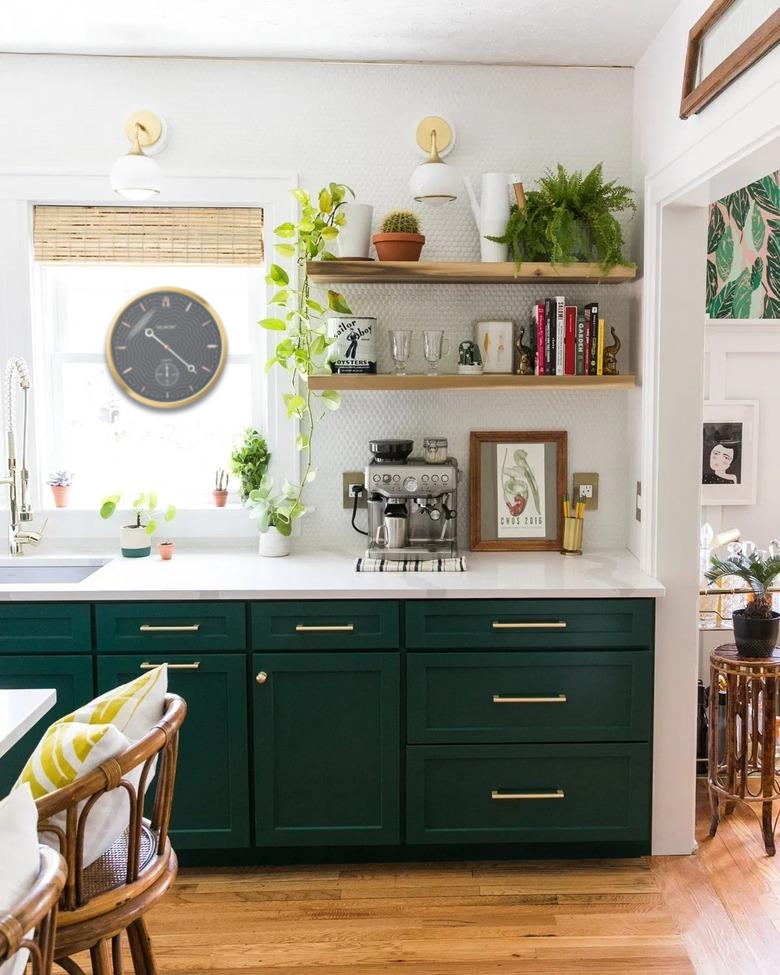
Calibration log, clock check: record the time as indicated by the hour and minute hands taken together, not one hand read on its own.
10:22
